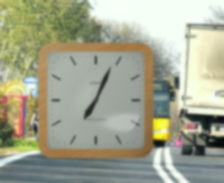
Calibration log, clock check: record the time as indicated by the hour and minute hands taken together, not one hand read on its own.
7:04
